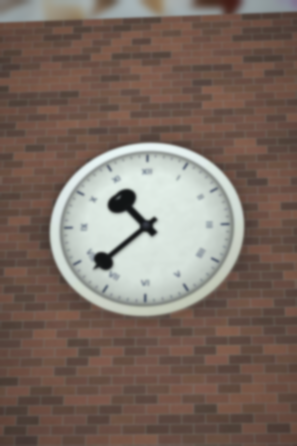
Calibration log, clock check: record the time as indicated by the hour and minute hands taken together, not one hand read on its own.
10:38
